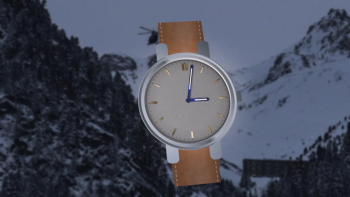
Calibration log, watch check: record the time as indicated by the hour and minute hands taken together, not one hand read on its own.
3:02
